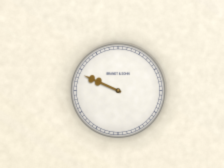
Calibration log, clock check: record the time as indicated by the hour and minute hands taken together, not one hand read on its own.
9:49
